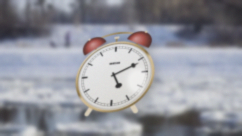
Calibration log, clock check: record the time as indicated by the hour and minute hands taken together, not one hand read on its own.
5:11
